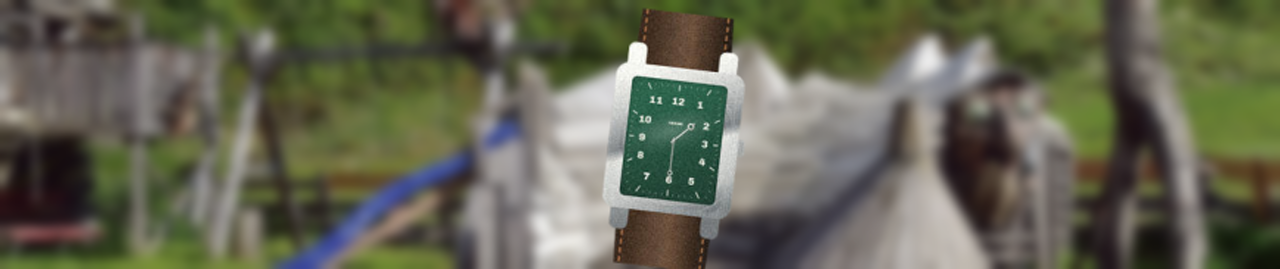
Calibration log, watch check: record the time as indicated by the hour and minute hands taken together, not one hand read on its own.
1:30
